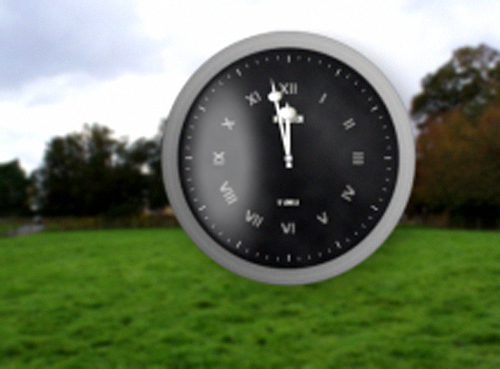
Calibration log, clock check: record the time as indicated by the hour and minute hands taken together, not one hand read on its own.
11:58
